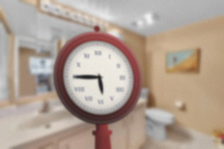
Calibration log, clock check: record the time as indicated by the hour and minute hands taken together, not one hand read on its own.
5:45
